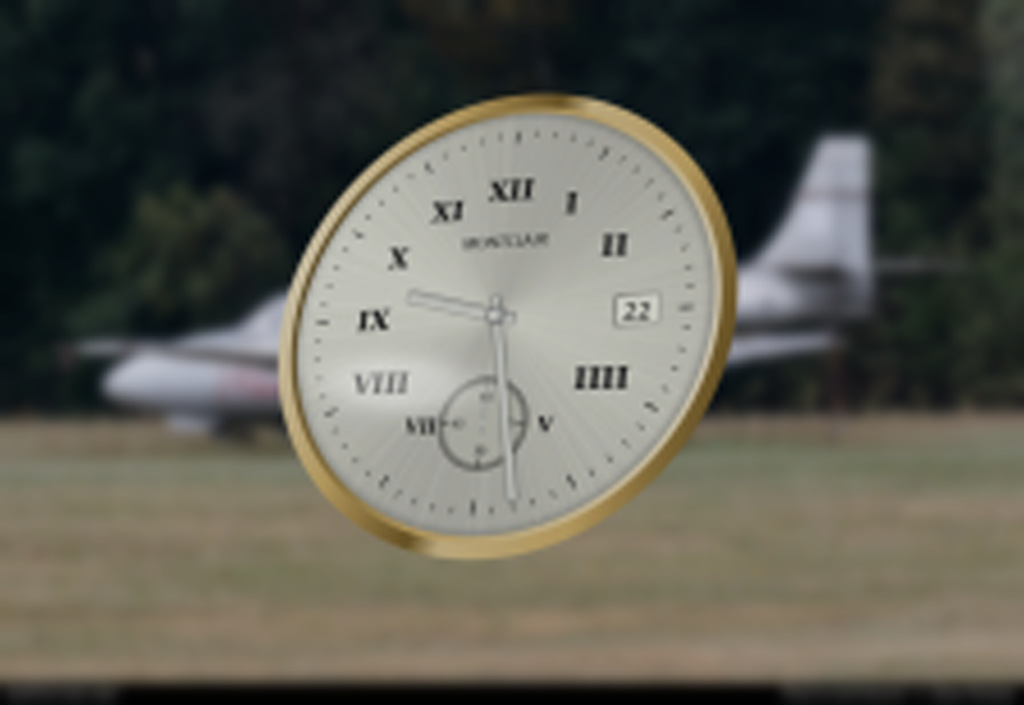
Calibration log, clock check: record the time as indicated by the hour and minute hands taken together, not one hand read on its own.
9:28
